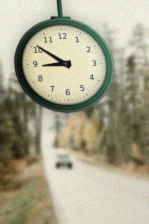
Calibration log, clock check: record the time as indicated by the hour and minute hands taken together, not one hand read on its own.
8:51
